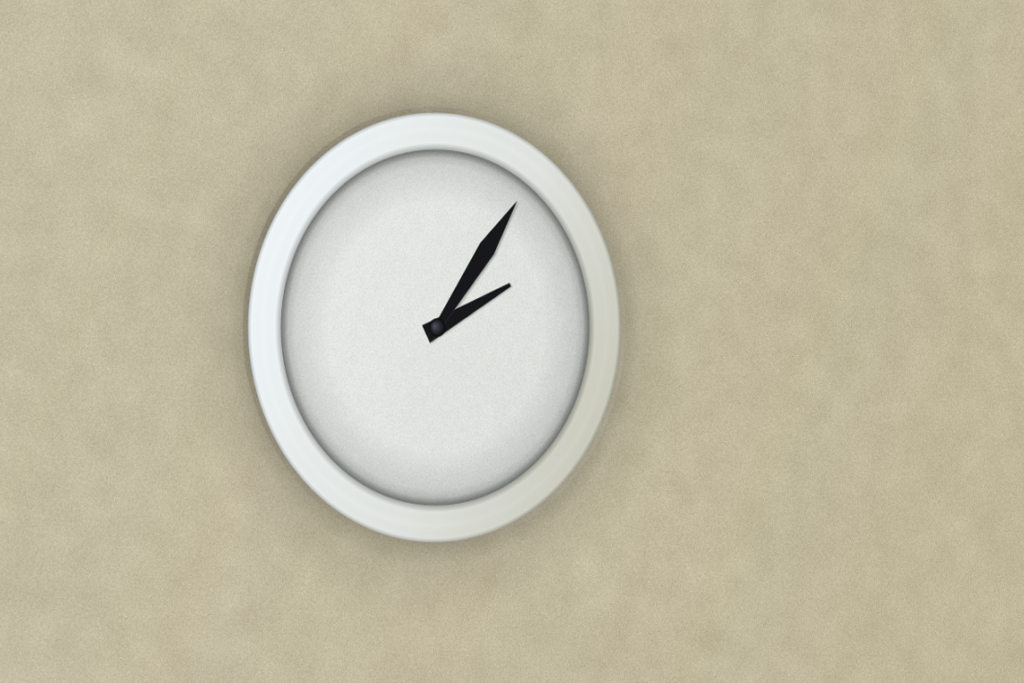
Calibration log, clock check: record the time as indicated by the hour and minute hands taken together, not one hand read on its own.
2:06
